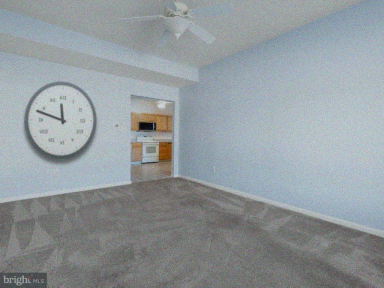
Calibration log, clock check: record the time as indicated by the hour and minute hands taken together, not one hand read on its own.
11:48
